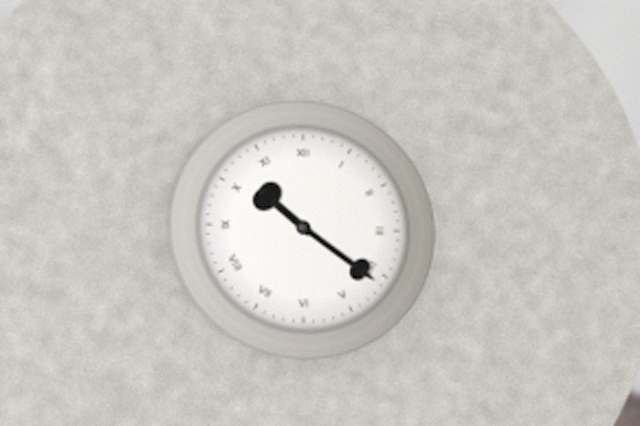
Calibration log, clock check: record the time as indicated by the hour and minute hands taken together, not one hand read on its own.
10:21
